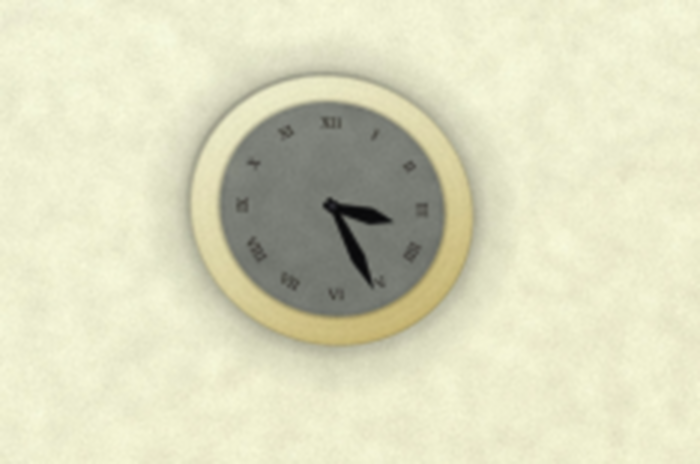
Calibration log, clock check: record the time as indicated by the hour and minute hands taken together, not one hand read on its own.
3:26
